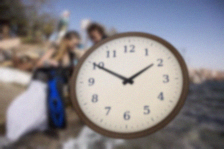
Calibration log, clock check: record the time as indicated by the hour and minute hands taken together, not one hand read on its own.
1:50
